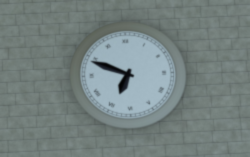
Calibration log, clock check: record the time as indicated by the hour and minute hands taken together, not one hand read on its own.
6:49
